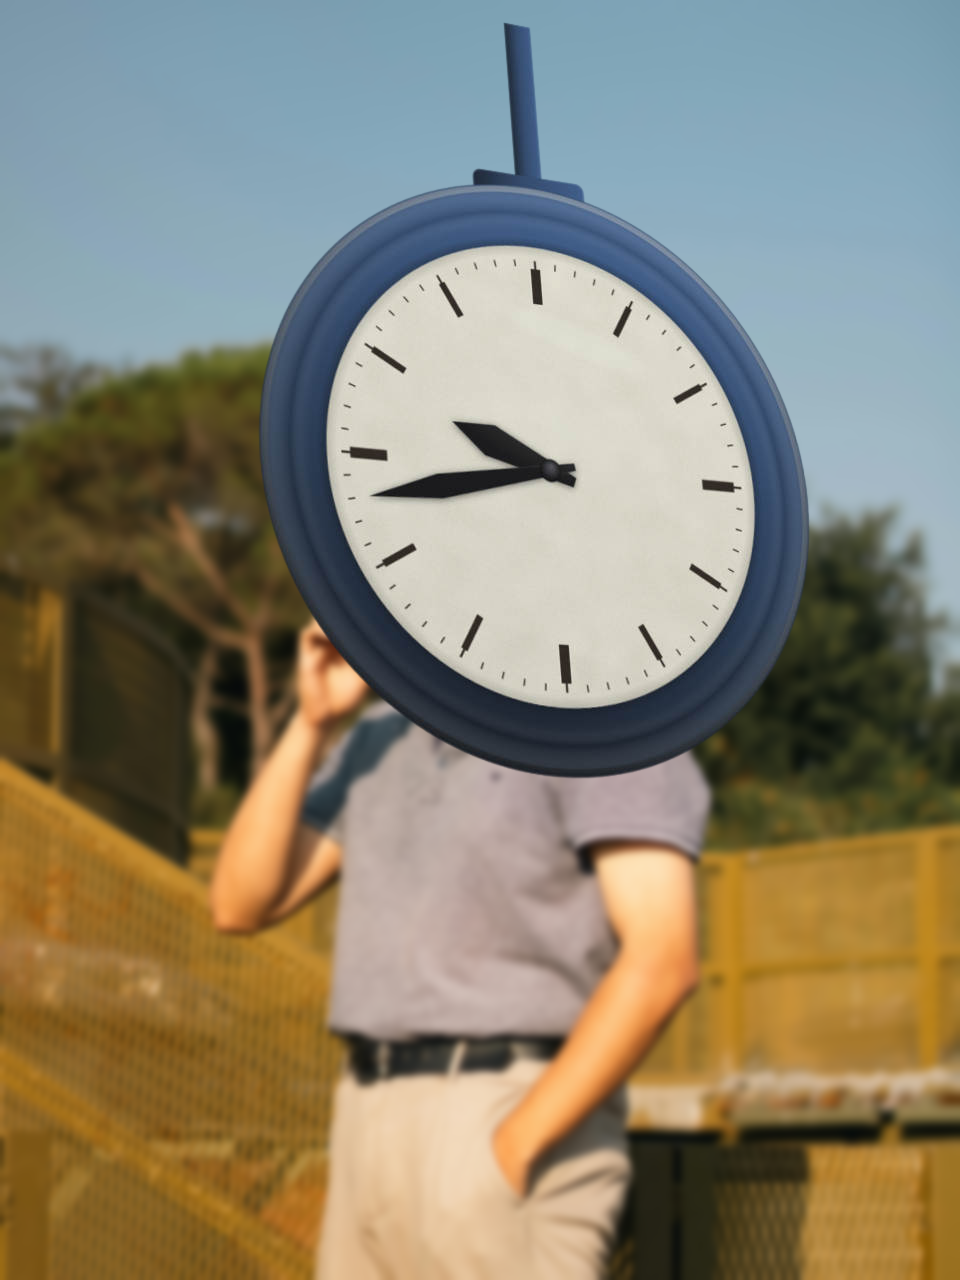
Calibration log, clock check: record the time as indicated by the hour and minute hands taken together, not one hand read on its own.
9:43
